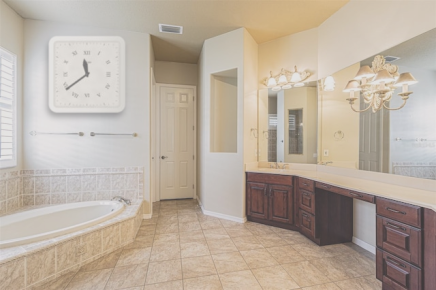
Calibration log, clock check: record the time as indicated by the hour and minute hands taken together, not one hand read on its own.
11:39
